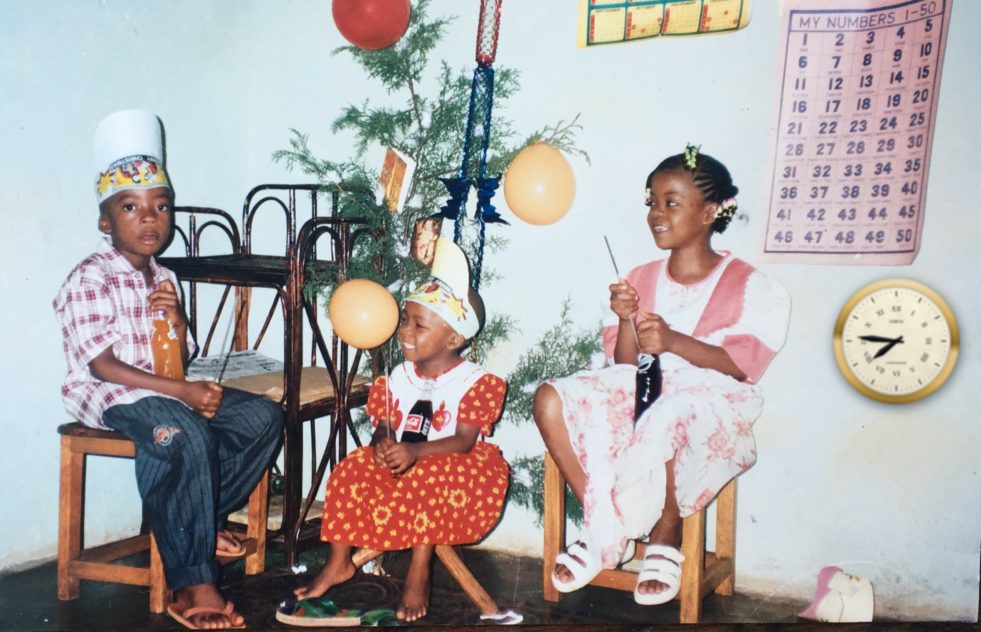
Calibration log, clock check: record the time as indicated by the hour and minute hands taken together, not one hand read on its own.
7:46
